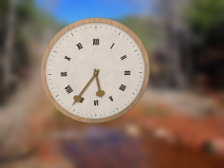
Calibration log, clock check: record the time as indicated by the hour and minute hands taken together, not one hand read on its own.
5:36
